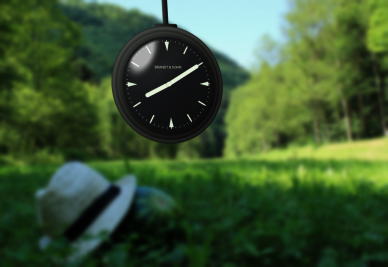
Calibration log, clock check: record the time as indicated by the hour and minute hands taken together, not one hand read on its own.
8:10
